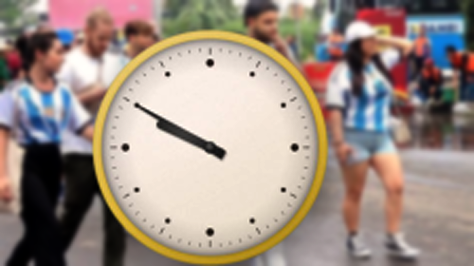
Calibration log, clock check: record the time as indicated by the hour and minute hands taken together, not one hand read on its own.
9:50
